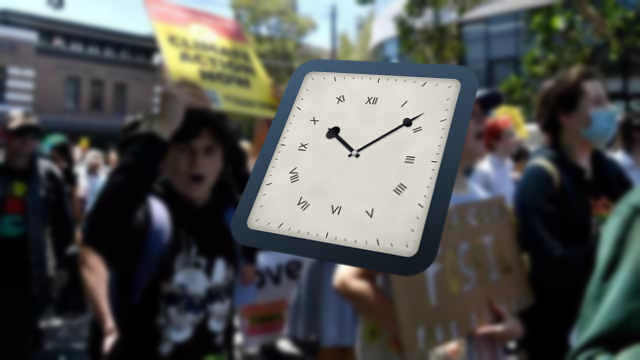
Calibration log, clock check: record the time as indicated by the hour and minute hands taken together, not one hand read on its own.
10:08
